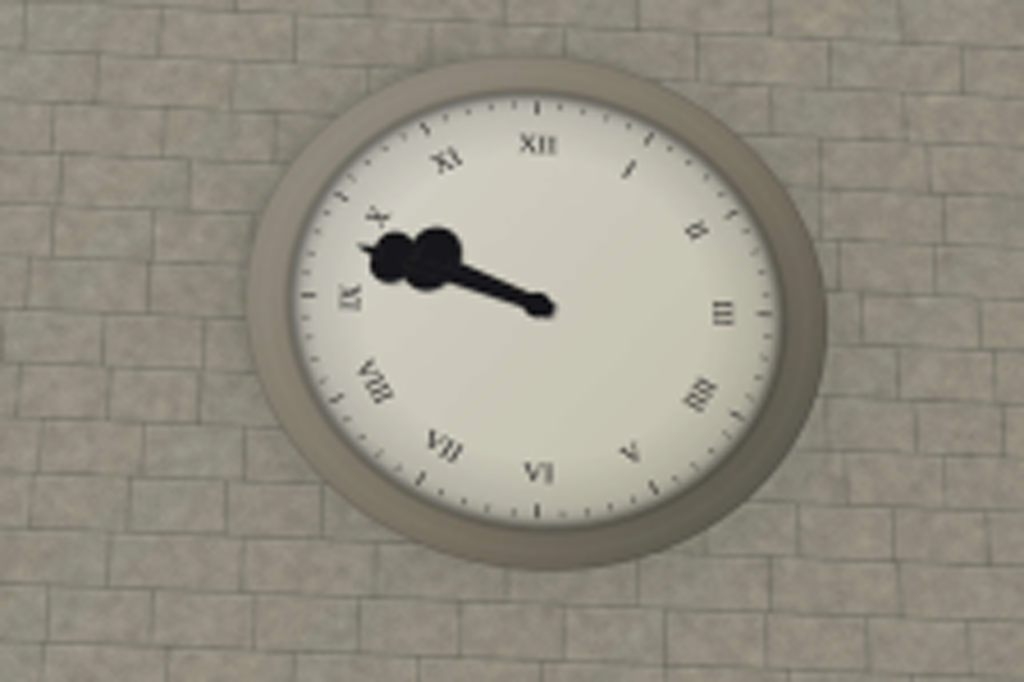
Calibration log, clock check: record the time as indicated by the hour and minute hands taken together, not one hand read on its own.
9:48
